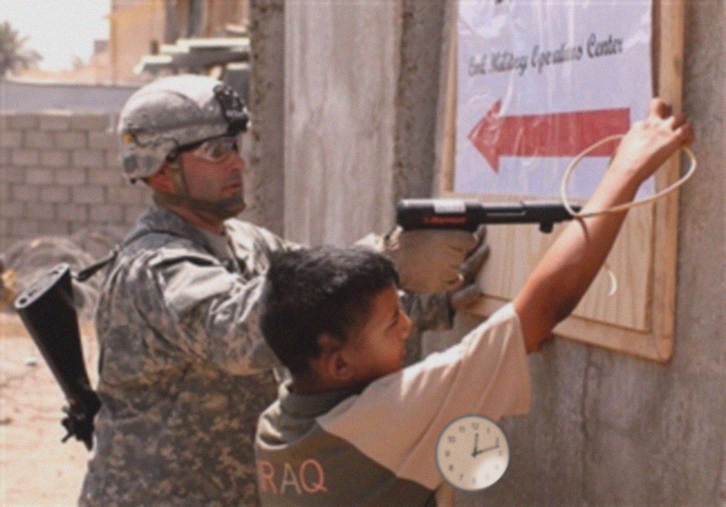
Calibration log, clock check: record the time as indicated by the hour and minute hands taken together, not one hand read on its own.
12:12
